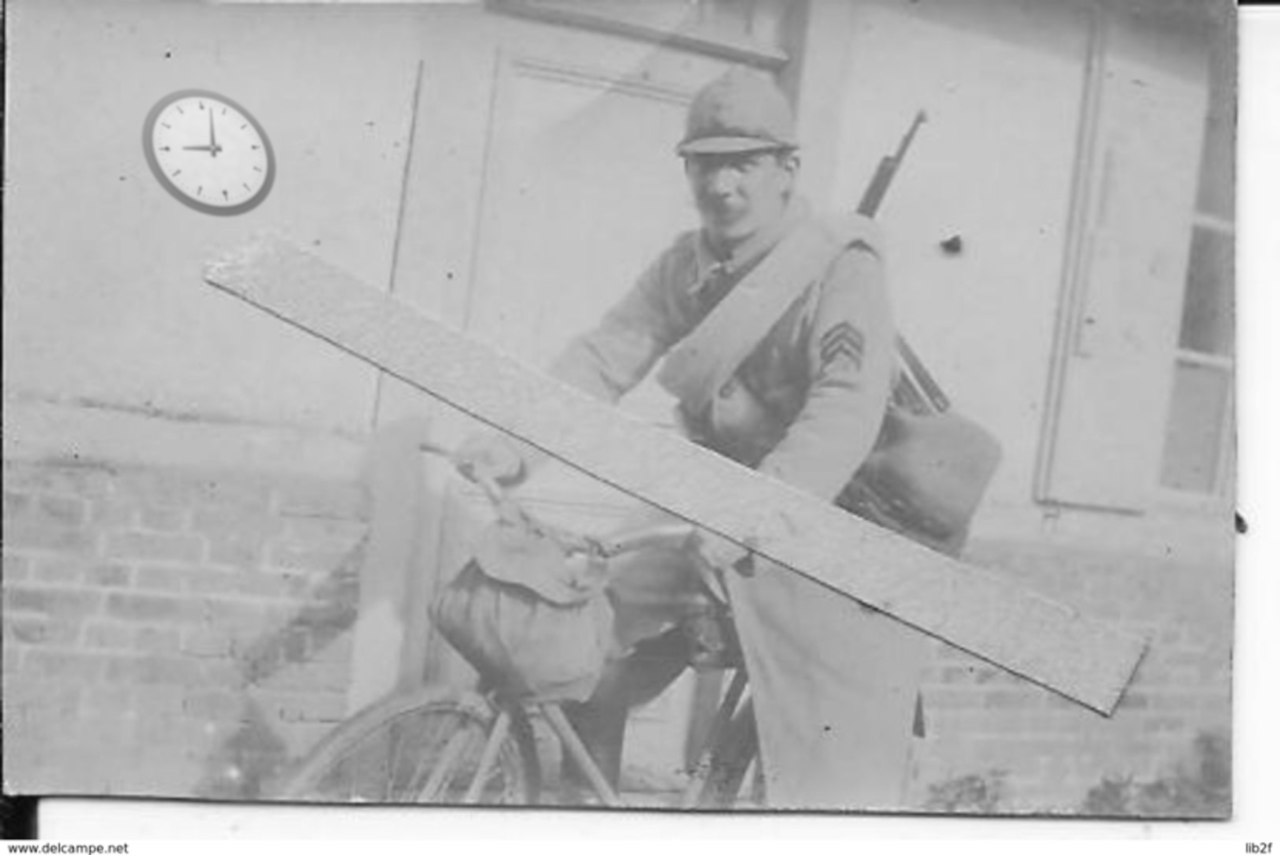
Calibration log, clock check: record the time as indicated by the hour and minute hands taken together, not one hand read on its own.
9:02
